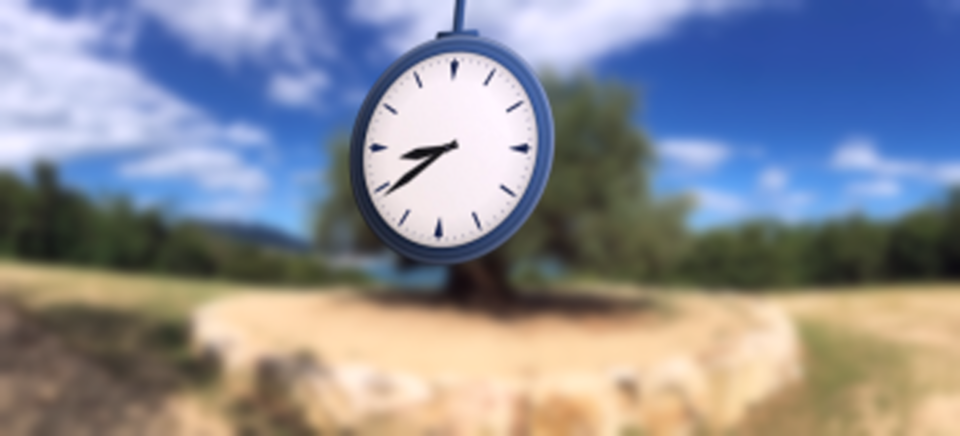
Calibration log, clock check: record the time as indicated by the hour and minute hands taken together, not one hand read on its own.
8:39
